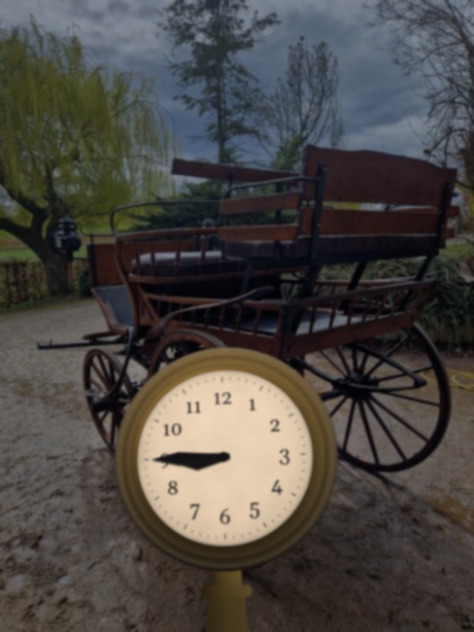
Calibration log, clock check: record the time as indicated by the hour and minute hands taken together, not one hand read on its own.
8:45
